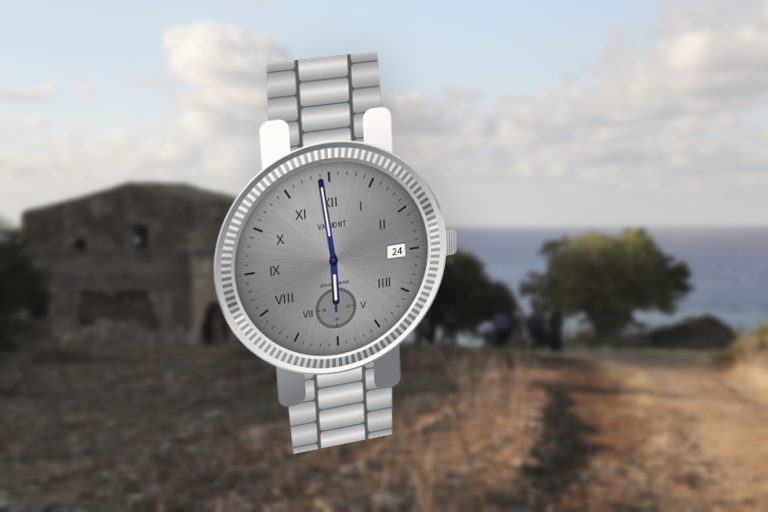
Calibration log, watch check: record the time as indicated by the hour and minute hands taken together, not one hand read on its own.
5:59
